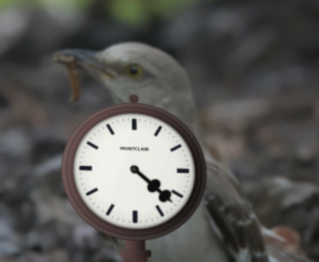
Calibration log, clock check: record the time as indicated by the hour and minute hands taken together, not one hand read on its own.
4:22
